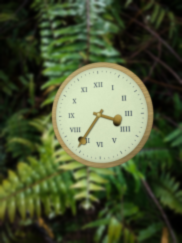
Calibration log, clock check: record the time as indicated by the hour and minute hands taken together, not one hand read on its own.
3:36
